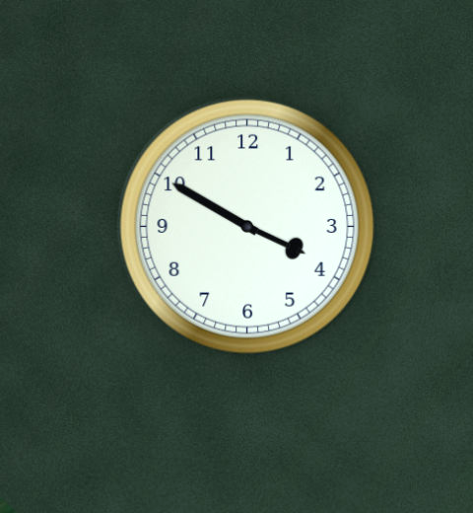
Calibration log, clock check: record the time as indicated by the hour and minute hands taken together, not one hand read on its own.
3:50
